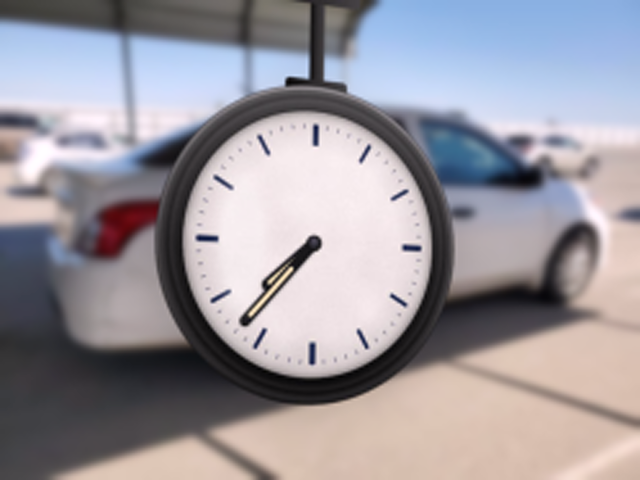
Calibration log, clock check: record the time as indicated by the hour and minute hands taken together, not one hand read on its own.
7:37
